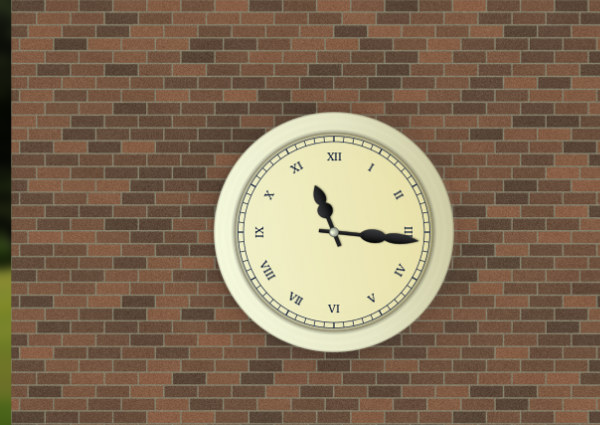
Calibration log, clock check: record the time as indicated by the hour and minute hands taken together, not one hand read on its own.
11:16
